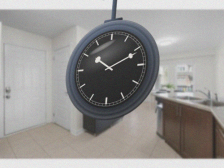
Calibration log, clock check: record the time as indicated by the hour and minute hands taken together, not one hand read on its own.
10:11
